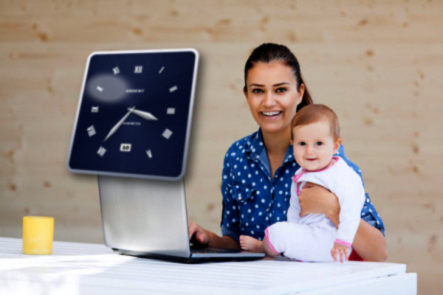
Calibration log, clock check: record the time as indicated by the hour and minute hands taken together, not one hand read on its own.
3:36
